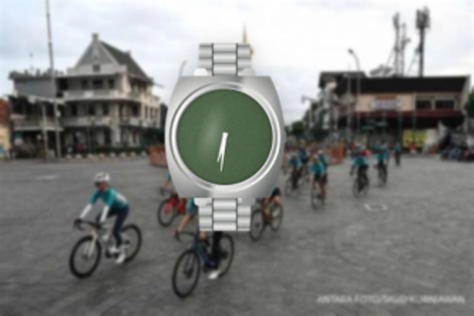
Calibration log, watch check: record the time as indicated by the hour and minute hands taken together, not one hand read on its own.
6:31
